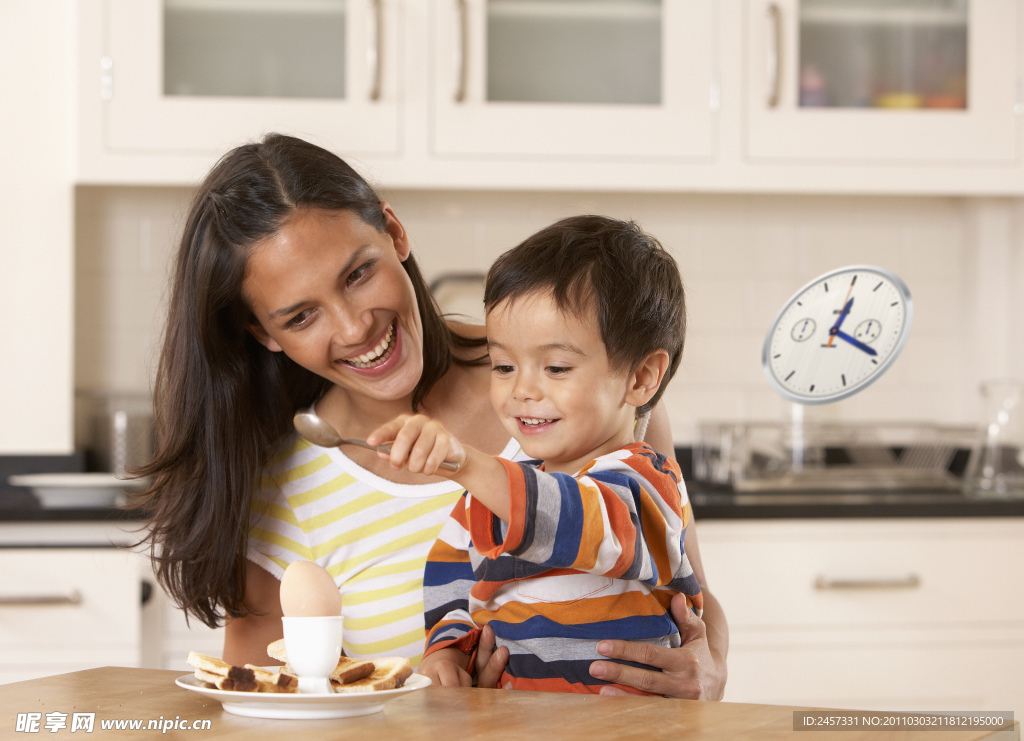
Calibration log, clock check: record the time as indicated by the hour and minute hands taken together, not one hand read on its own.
12:19
